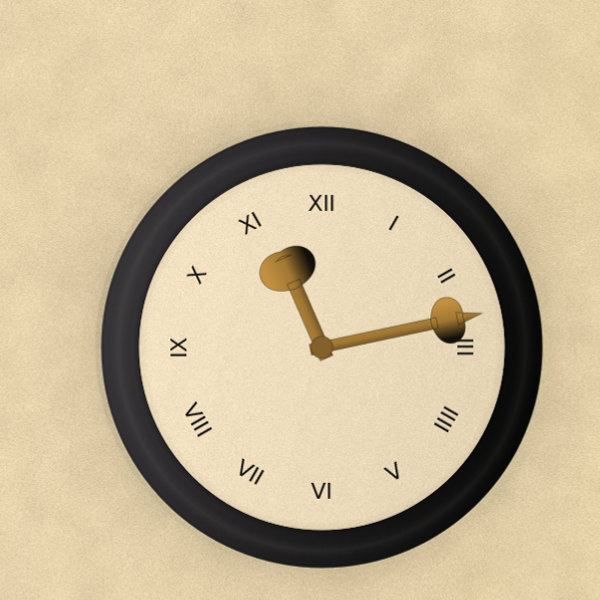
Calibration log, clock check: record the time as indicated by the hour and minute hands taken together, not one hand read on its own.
11:13
